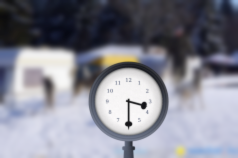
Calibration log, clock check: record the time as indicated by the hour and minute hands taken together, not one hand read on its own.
3:30
